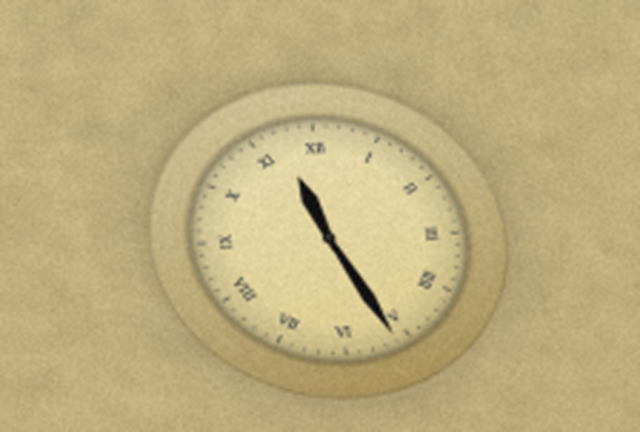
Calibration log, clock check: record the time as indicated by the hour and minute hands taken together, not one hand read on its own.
11:26
